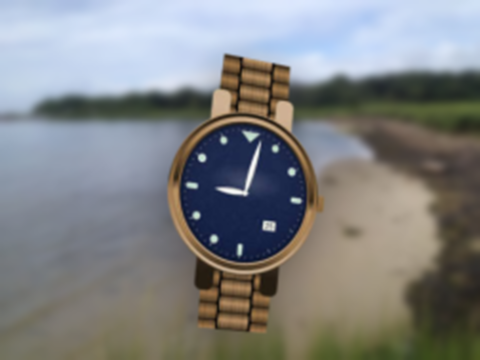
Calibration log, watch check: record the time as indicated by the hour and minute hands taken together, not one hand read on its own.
9:02
